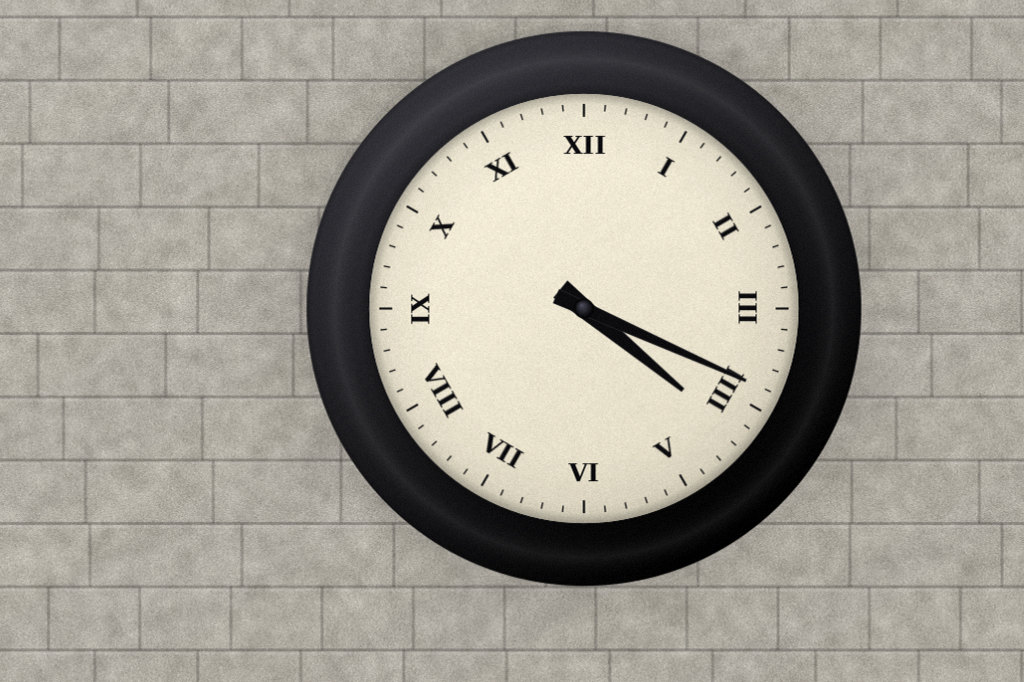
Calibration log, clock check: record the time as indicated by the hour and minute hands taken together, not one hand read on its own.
4:19
